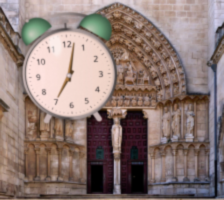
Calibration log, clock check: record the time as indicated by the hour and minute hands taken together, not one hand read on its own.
7:02
